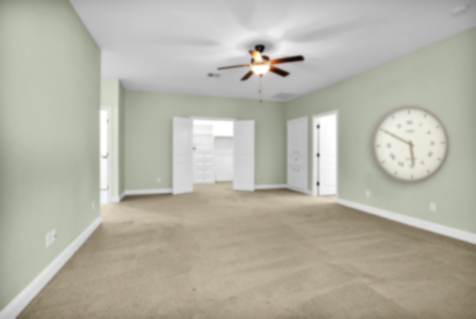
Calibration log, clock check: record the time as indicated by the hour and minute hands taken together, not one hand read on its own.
5:50
